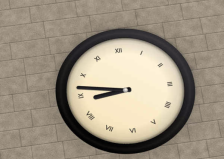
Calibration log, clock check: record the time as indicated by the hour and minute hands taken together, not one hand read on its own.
8:47
